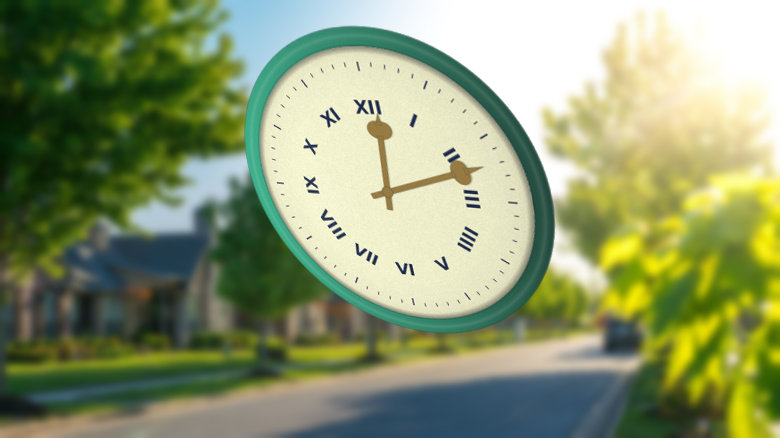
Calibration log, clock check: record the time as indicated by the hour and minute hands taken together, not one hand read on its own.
12:12
